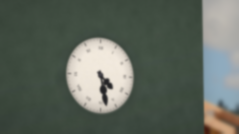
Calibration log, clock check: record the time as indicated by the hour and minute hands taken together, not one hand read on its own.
4:28
